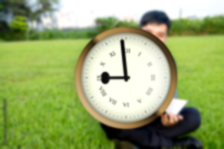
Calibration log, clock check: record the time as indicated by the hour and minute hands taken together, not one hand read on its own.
8:59
